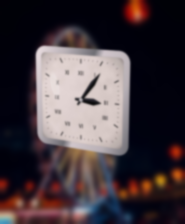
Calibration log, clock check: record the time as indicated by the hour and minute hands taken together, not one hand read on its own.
3:06
